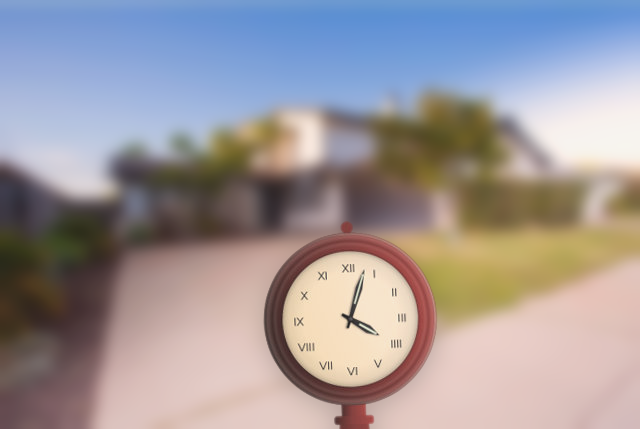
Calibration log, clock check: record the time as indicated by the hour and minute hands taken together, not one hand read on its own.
4:03
